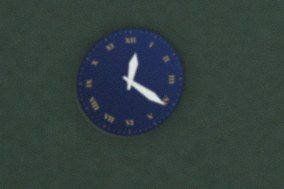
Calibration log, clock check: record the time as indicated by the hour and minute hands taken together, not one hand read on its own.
12:21
